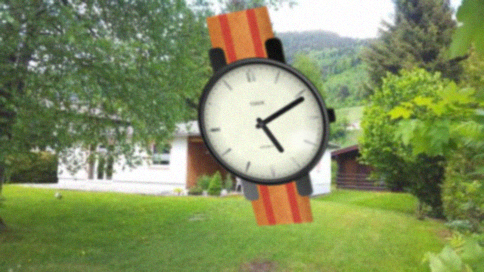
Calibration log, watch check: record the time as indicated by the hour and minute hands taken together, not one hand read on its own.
5:11
